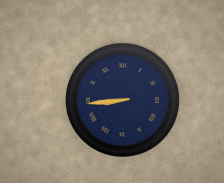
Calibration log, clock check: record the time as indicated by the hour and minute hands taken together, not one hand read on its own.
8:44
